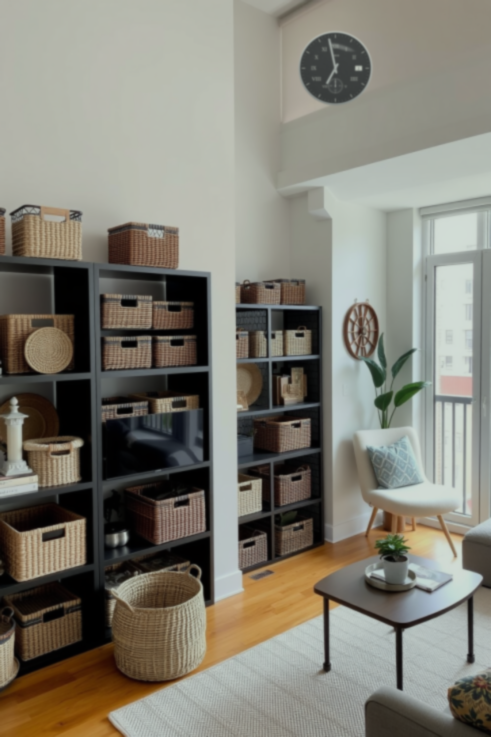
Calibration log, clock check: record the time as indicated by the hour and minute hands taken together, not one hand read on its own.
6:58
